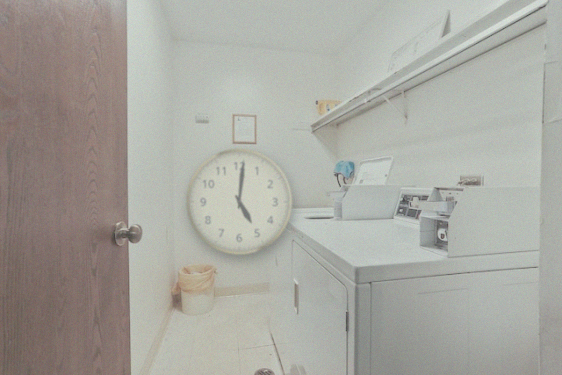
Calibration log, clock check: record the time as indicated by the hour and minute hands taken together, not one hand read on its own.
5:01
